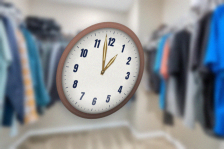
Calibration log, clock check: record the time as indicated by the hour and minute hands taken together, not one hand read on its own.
12:58
